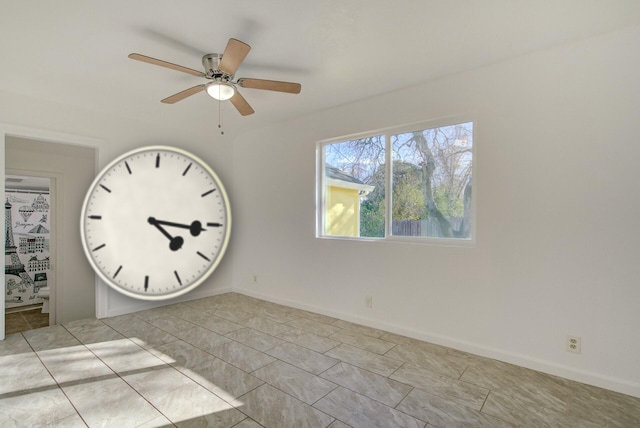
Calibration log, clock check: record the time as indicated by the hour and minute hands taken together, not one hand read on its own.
4:16
